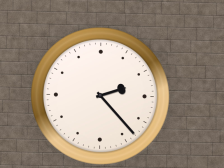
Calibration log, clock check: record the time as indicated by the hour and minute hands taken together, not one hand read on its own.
2:23
